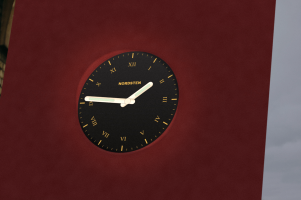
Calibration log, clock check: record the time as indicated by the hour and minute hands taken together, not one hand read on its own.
1:46
